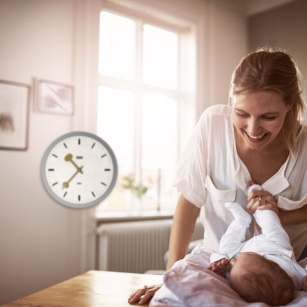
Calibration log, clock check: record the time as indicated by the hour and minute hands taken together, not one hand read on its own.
10:37
